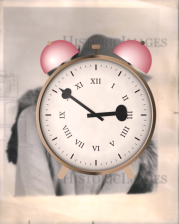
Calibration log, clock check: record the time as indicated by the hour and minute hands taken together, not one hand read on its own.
2:51
